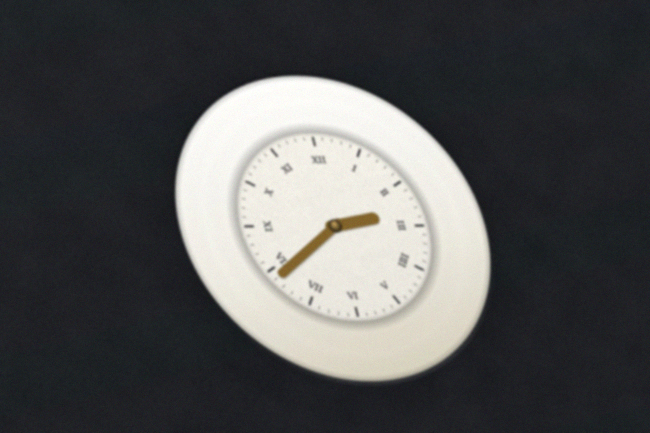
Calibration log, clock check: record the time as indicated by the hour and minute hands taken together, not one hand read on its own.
2:39
